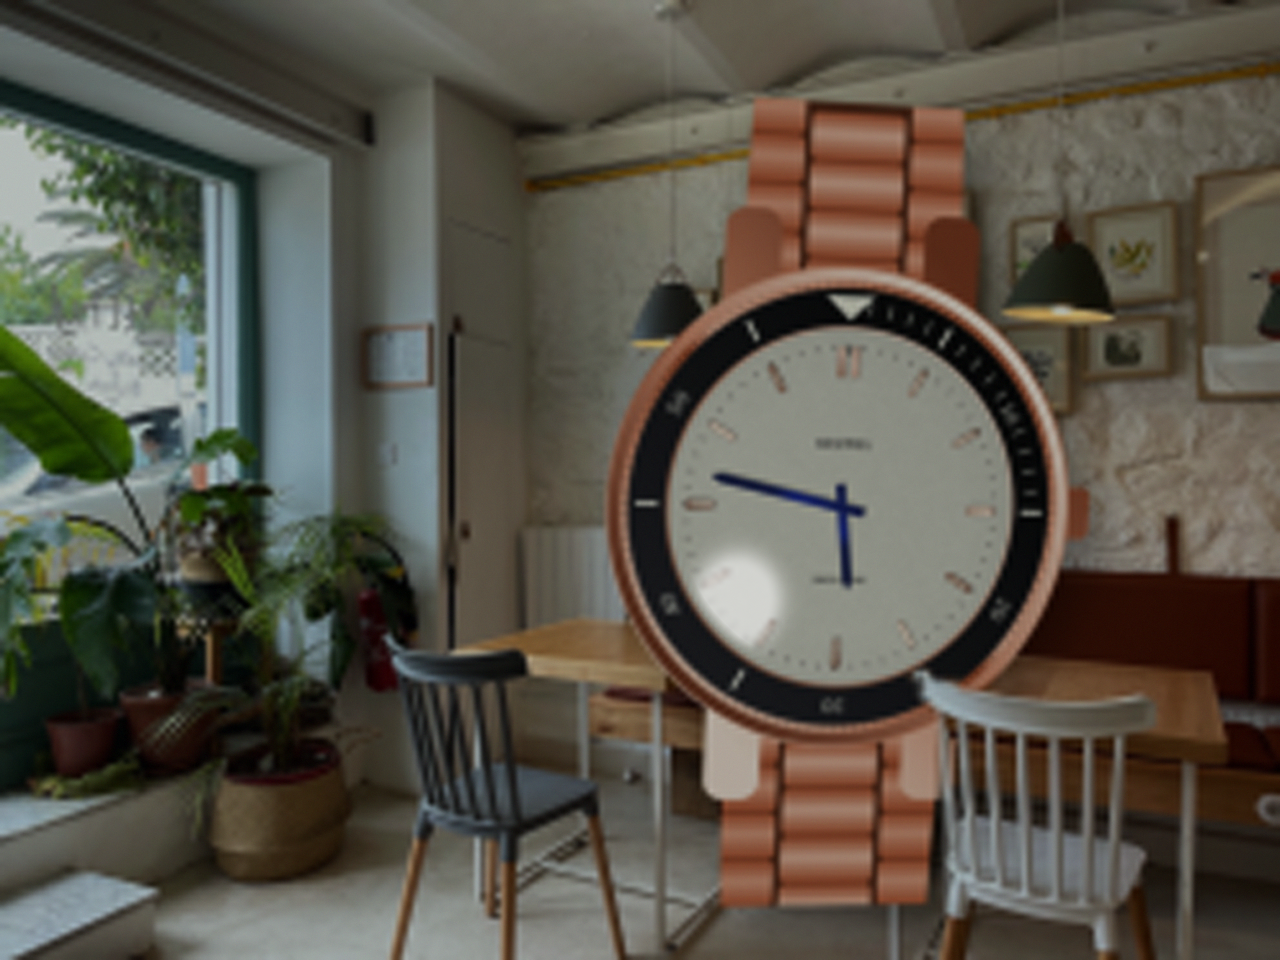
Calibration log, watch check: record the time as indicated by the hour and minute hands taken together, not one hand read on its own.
5:47
